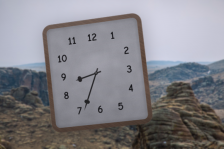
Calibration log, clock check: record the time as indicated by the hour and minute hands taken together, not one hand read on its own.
8:34
